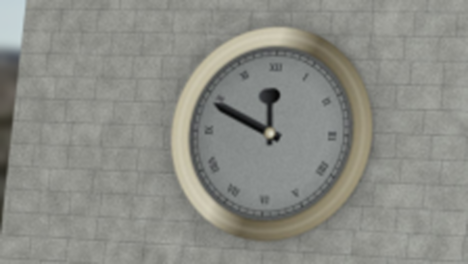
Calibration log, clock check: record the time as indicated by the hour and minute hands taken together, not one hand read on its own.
11:49
